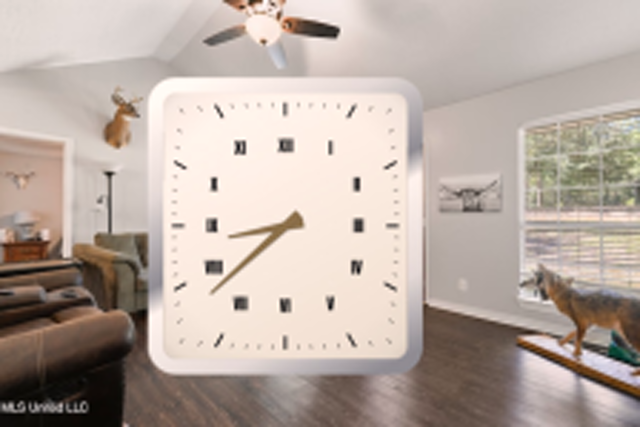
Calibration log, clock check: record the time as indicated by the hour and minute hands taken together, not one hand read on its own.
8:38
